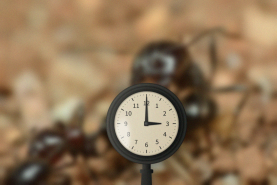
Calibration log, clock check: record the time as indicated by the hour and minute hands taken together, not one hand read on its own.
3:00
